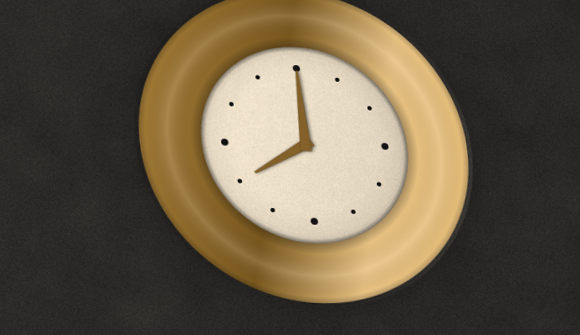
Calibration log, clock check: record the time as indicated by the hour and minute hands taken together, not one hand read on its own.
8:00
